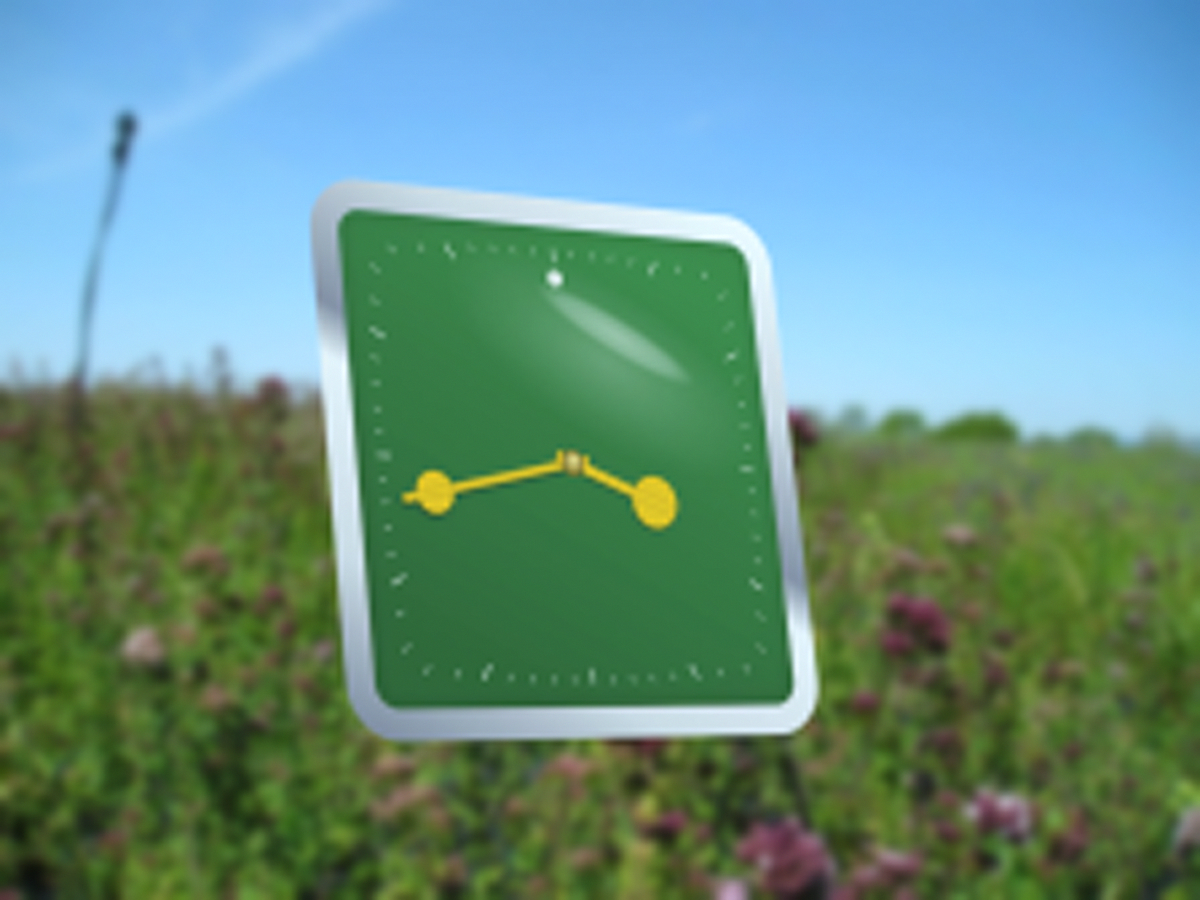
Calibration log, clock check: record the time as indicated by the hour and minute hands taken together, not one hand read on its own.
3:43
